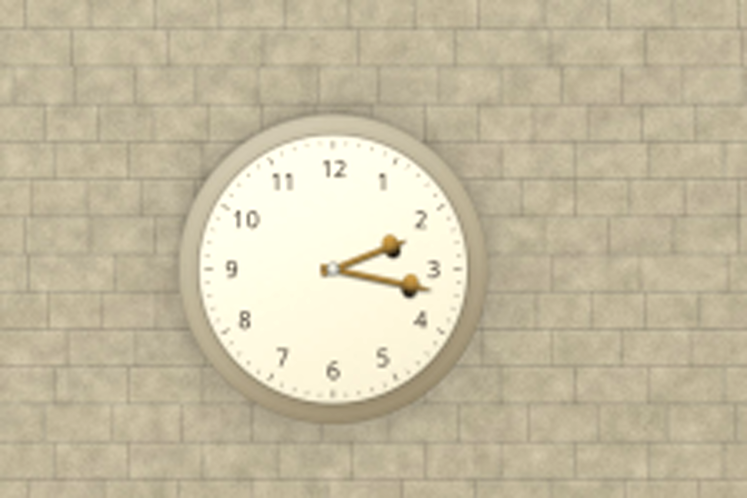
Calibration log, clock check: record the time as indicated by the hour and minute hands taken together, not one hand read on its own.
2:17
